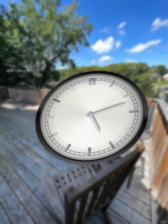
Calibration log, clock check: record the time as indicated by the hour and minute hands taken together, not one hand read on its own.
5:12
